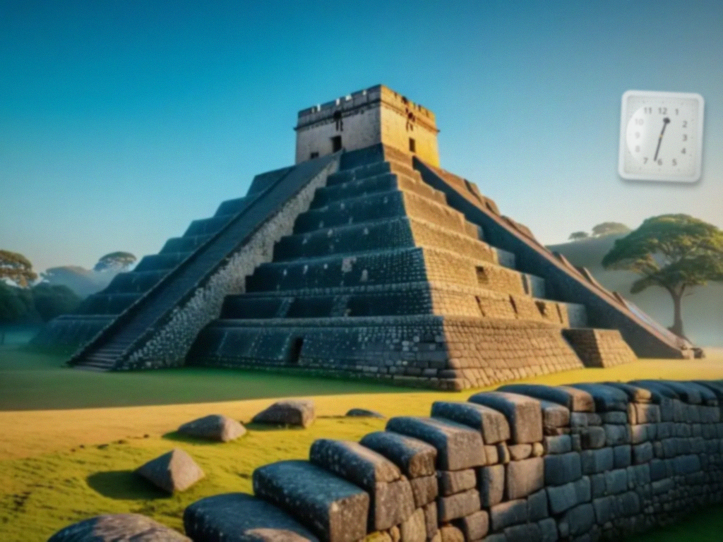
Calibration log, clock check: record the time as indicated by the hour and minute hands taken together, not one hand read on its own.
12:32
